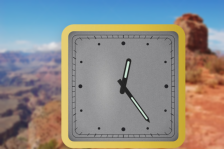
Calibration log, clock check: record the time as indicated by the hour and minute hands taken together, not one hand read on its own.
12:24
